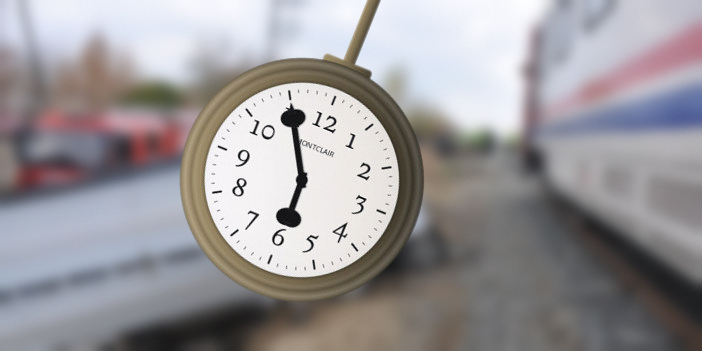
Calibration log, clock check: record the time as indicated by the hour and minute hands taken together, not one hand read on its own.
5:55
